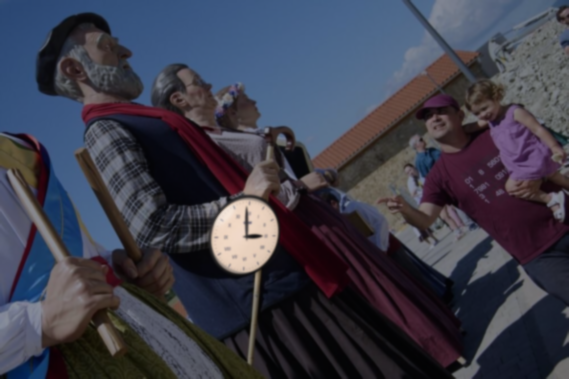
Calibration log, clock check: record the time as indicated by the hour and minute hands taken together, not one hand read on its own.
2:59
